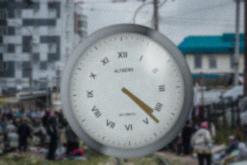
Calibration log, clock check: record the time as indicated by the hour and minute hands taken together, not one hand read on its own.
4:23
